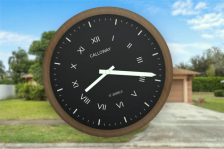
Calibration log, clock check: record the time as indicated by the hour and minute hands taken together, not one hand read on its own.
8:19
